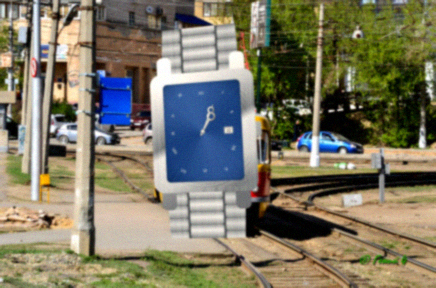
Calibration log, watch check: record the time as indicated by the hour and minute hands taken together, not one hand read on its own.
1:04
